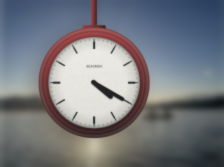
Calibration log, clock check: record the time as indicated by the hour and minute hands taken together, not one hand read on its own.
4:20
